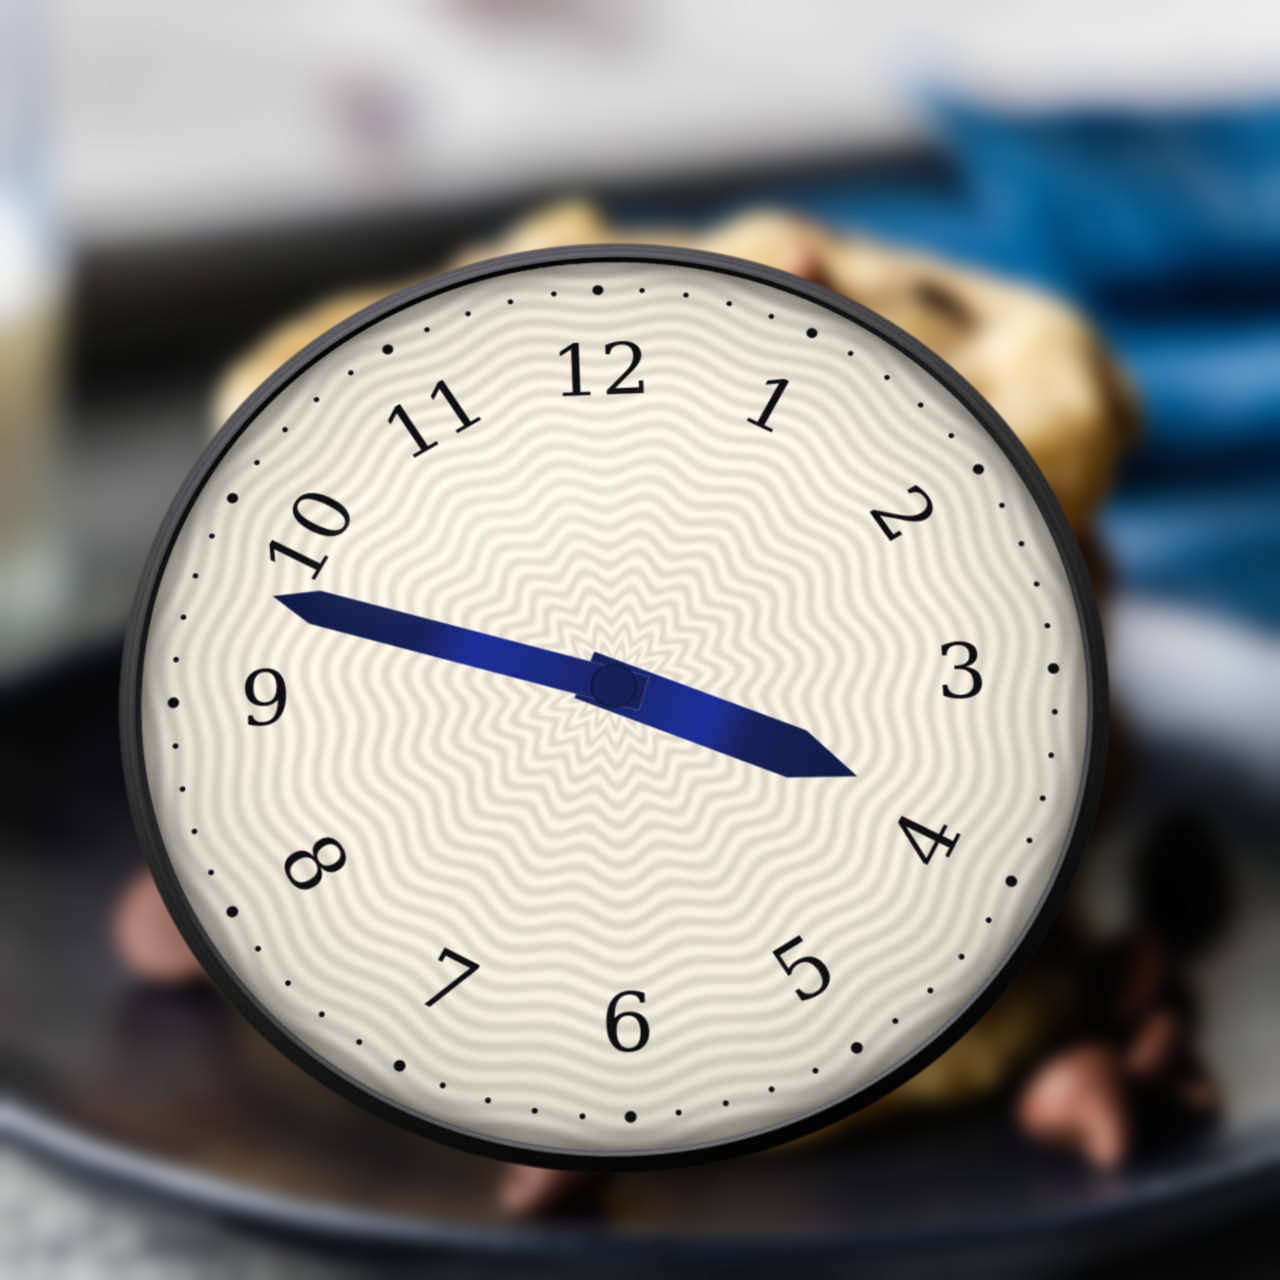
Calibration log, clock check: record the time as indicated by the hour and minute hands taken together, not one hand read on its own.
3:48
